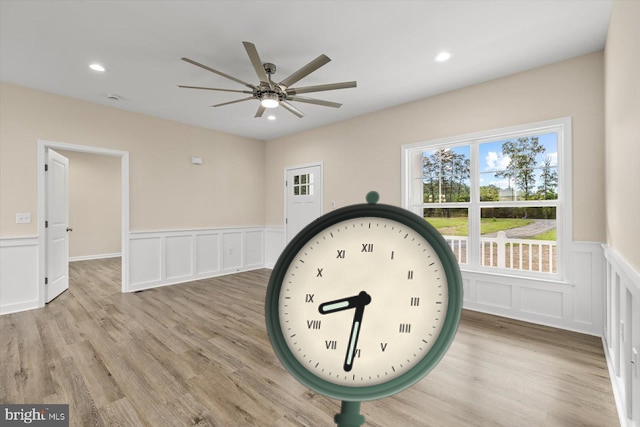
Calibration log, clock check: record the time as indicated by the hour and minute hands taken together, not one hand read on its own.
8:31
